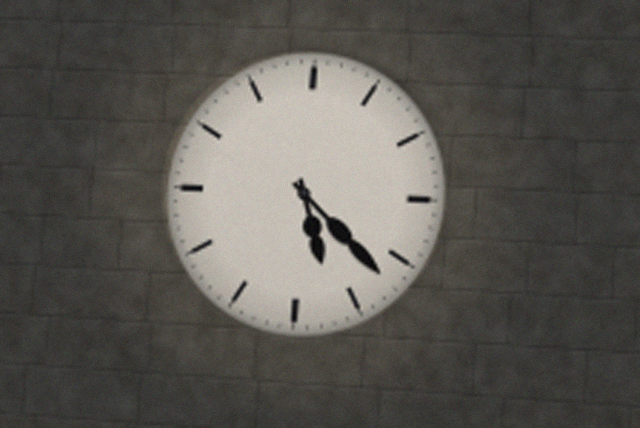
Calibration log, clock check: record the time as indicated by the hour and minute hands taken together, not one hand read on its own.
5:22
